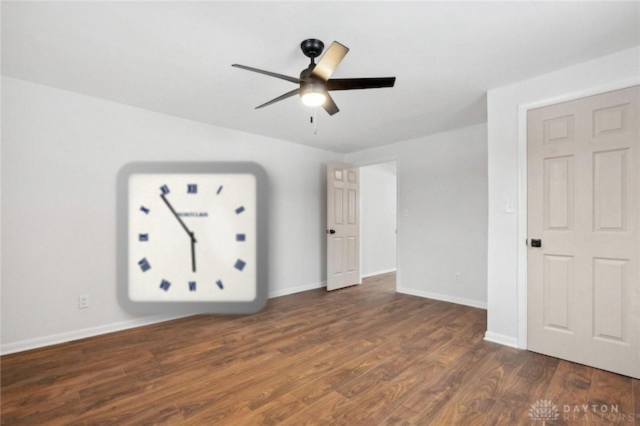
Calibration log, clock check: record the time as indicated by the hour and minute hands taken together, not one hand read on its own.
5:54
